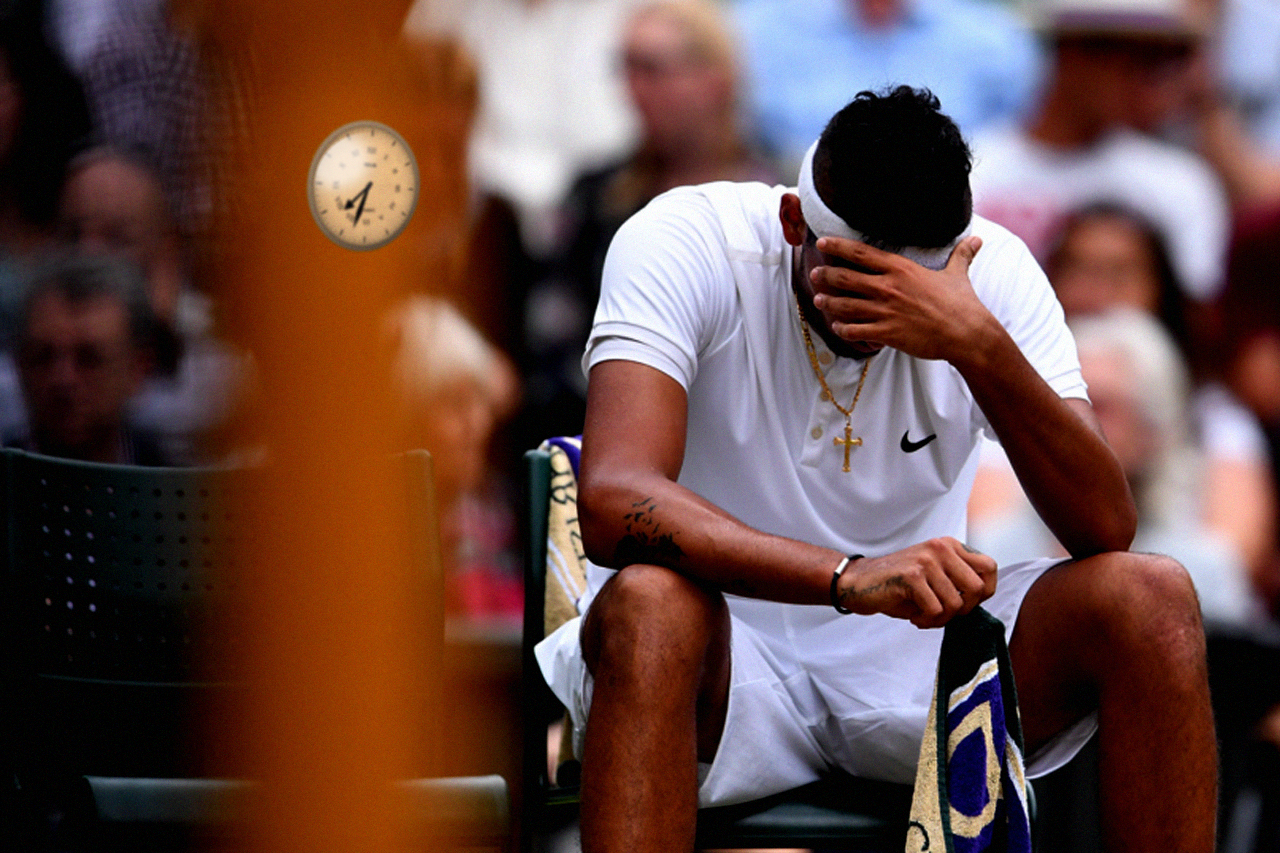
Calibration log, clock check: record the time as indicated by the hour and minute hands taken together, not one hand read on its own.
7:33
